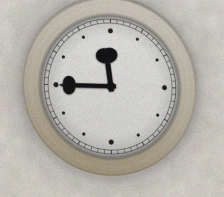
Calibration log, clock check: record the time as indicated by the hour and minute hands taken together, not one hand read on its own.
11:45
